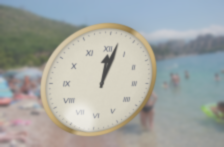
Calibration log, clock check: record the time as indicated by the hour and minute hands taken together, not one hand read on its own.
12:02
